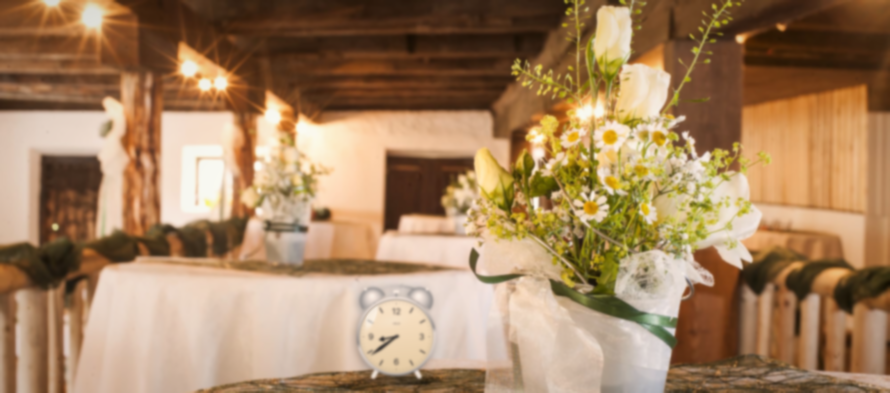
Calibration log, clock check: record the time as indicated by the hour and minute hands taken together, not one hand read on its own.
8:39
